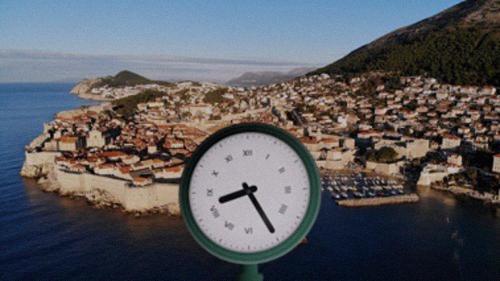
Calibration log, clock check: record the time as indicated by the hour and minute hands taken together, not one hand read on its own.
8:25
